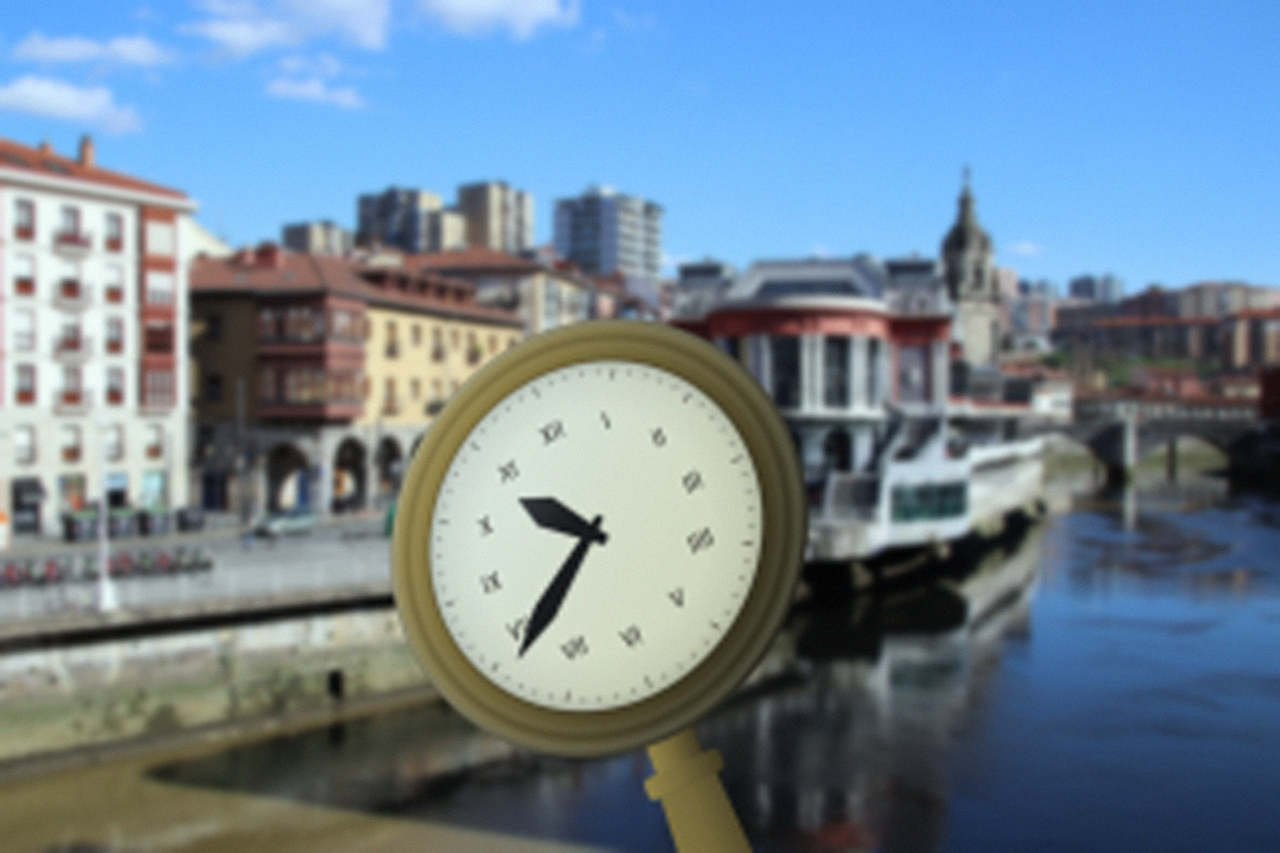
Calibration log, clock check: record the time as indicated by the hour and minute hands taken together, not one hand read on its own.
10:39
